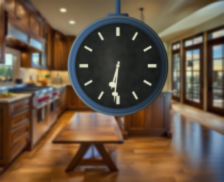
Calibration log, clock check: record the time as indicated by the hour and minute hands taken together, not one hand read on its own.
6:31
